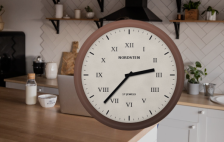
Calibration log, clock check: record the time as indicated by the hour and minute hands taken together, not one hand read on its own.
2:37
